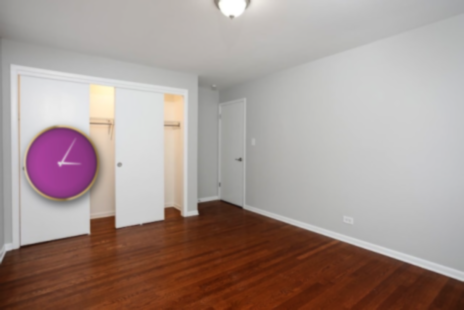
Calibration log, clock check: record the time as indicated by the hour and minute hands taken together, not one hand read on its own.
3:05
